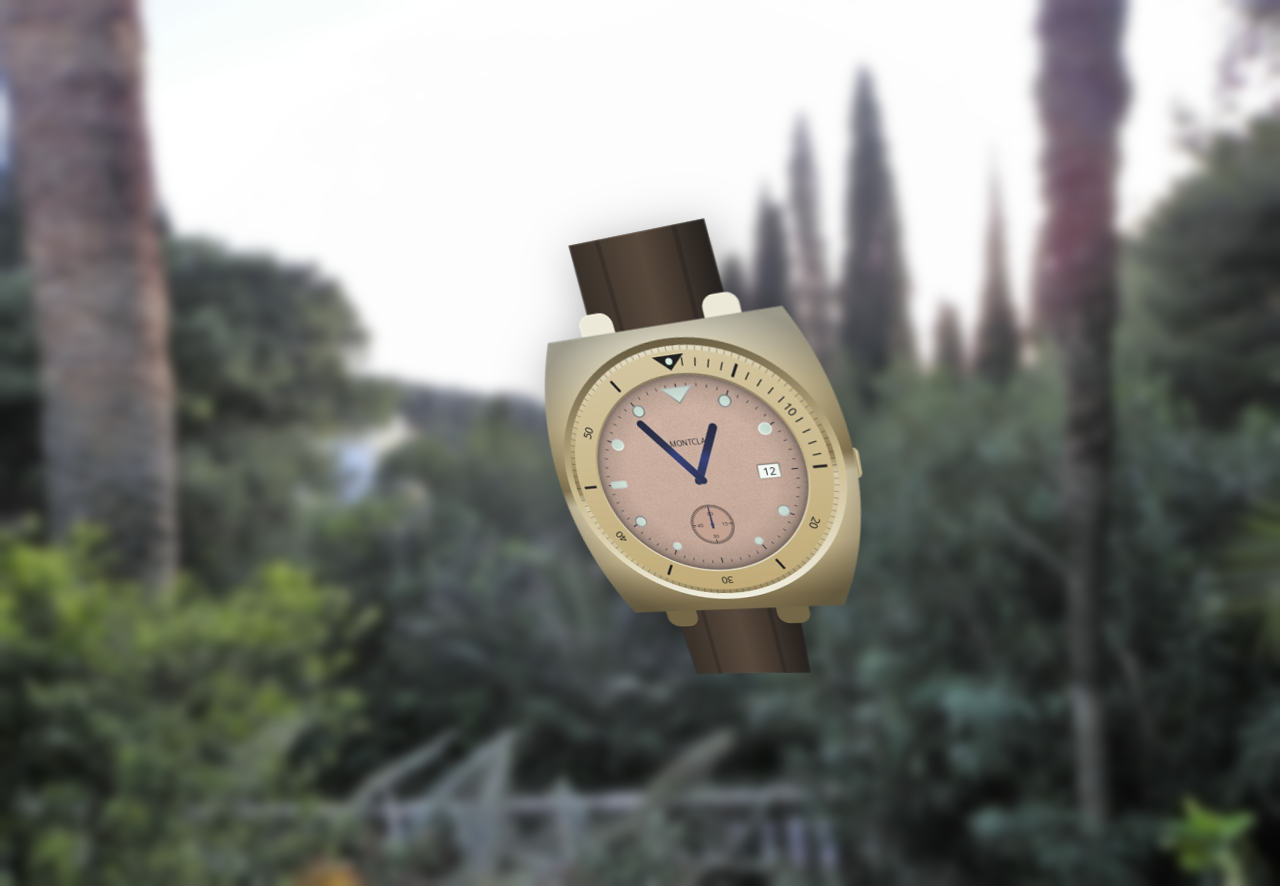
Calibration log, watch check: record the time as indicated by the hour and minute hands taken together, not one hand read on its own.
12:54
